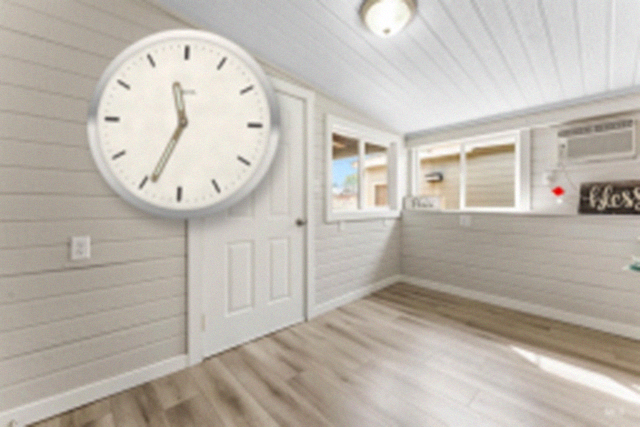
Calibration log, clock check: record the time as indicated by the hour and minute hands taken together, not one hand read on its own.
11:34
